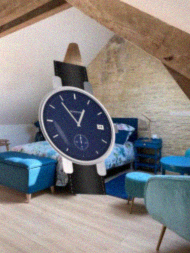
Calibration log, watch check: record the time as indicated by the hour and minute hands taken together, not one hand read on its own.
12:54
